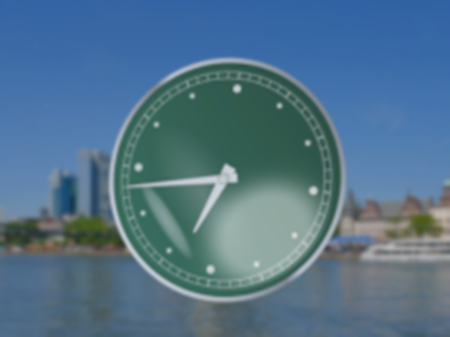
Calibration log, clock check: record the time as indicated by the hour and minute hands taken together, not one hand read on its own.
6:43
